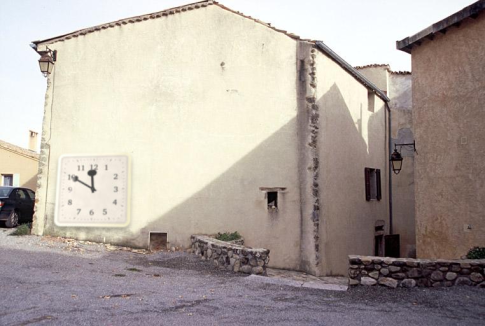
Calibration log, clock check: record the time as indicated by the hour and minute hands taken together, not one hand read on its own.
11:50
